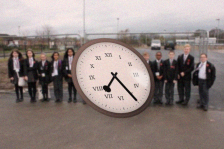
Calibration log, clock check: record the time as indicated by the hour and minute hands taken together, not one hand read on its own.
7:25
